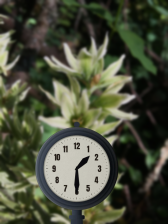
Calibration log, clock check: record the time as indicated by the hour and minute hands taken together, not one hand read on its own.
1:30
